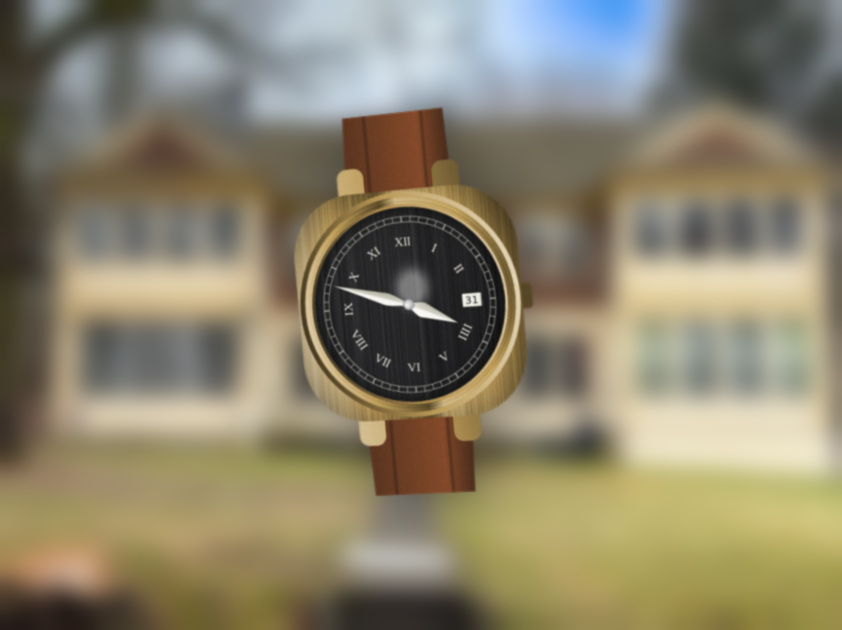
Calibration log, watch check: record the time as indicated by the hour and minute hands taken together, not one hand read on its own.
3:48
